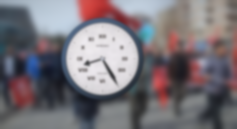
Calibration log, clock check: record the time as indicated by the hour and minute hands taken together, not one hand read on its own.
8:25
